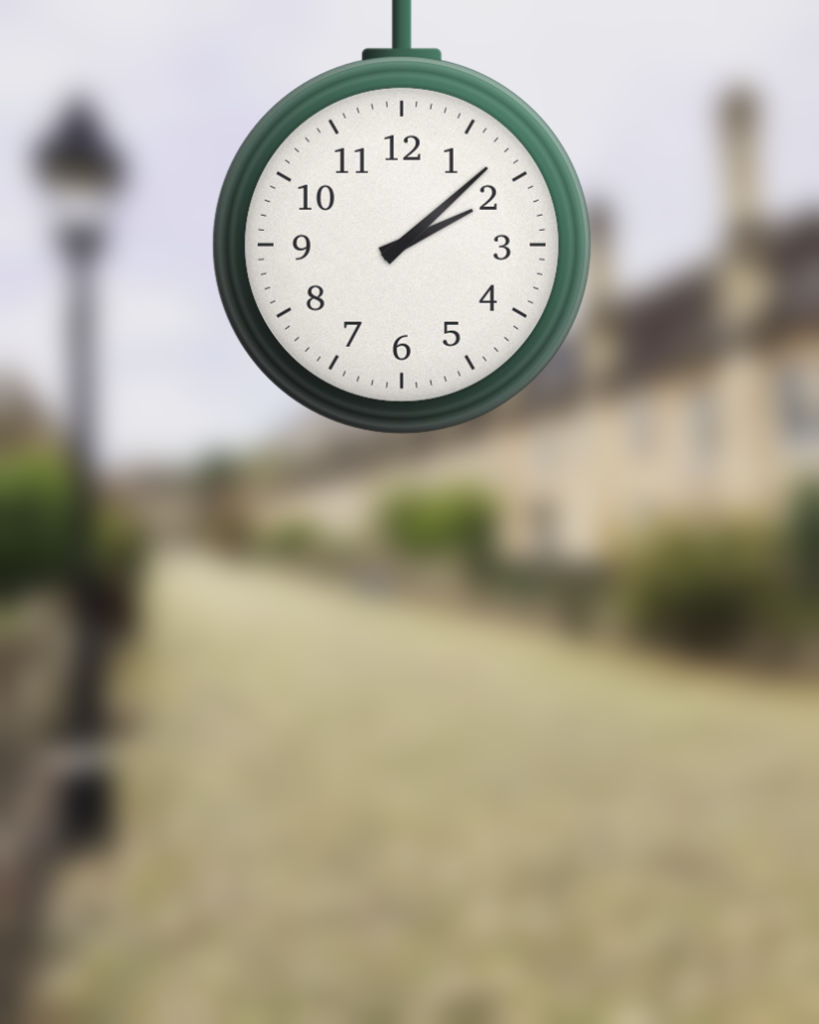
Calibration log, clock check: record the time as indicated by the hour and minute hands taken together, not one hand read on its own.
2:08
